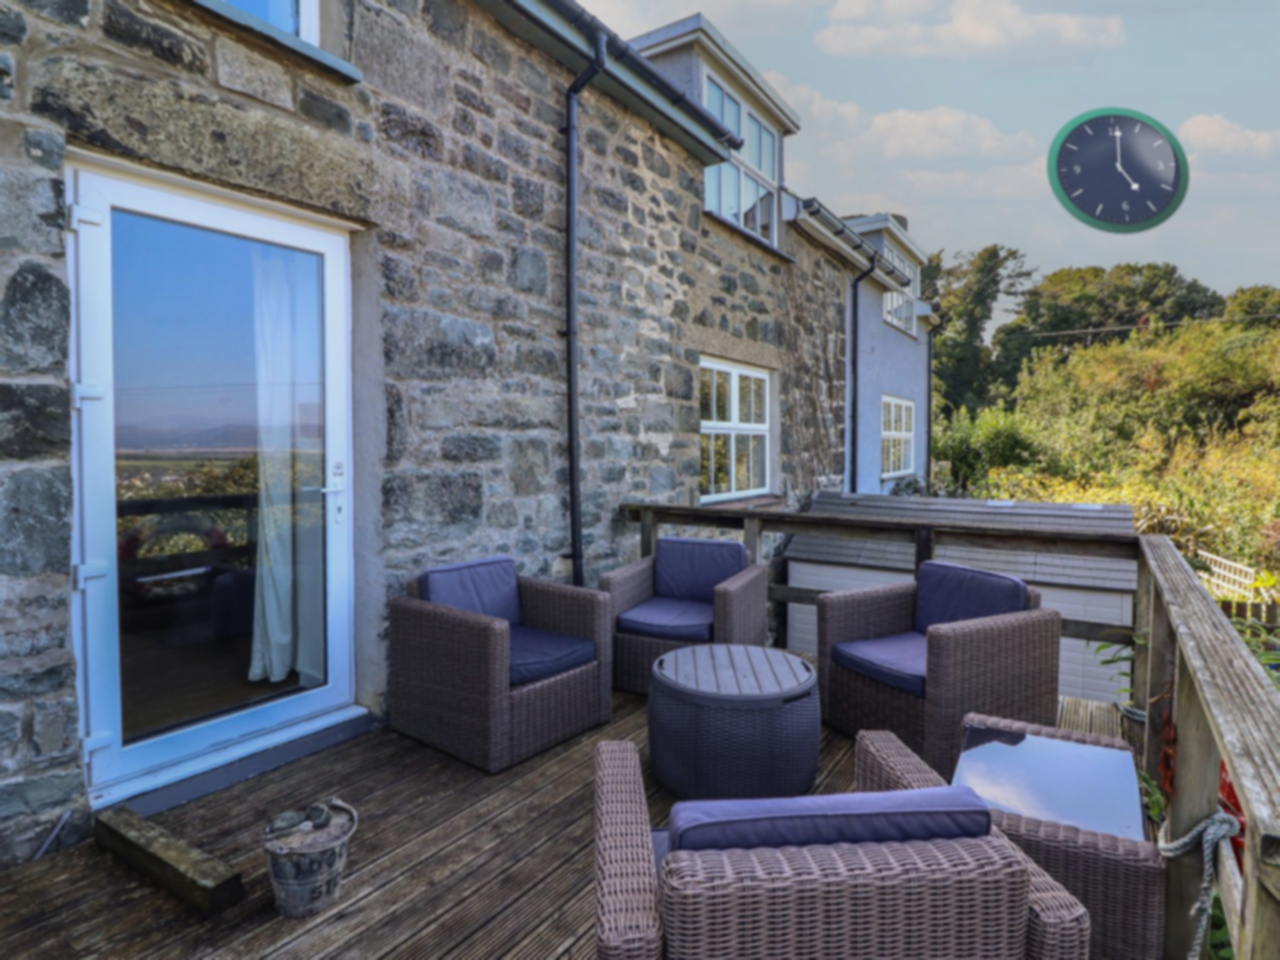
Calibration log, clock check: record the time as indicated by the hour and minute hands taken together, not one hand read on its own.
5:01
